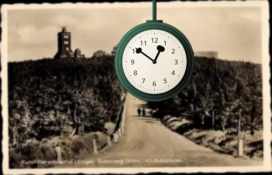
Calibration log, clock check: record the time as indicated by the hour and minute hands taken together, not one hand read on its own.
12:51
